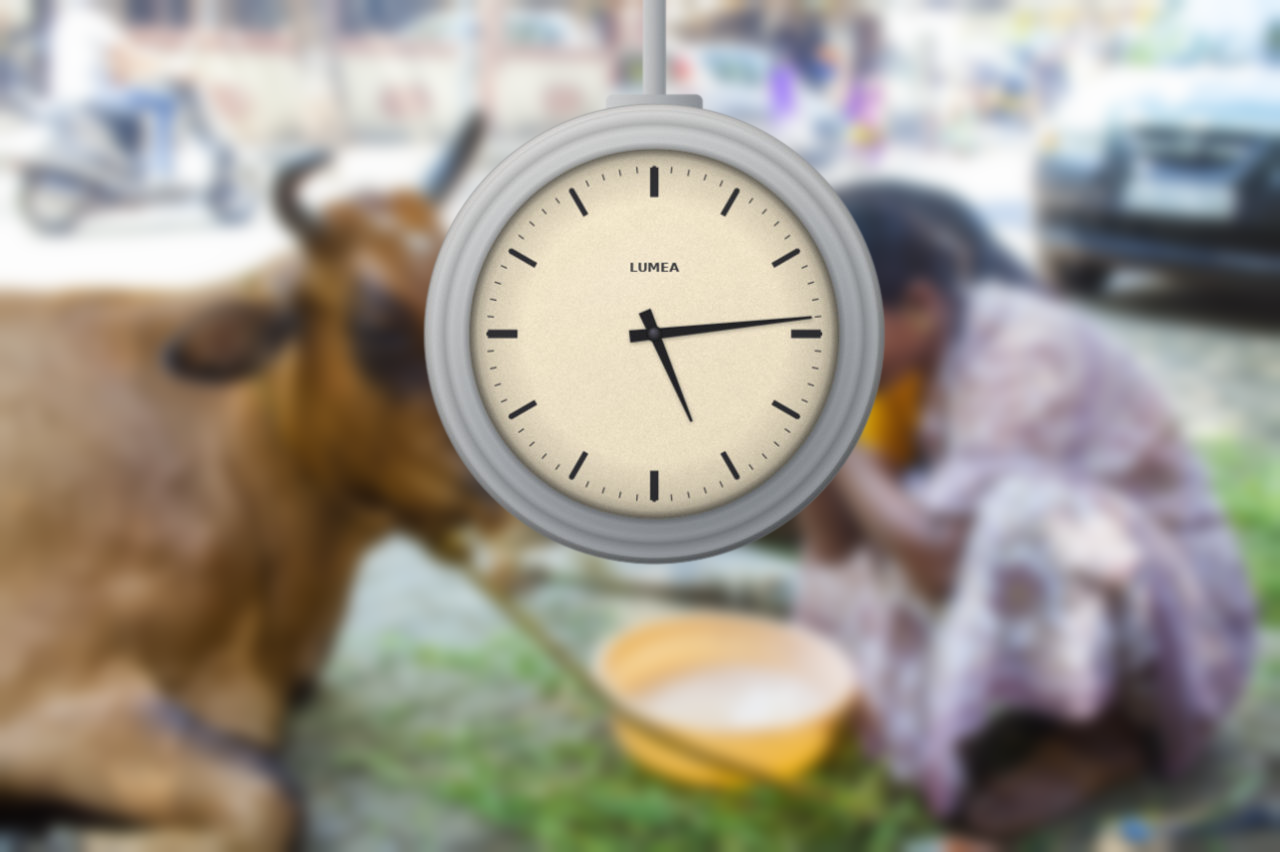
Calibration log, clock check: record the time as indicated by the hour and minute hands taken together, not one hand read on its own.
5:14
